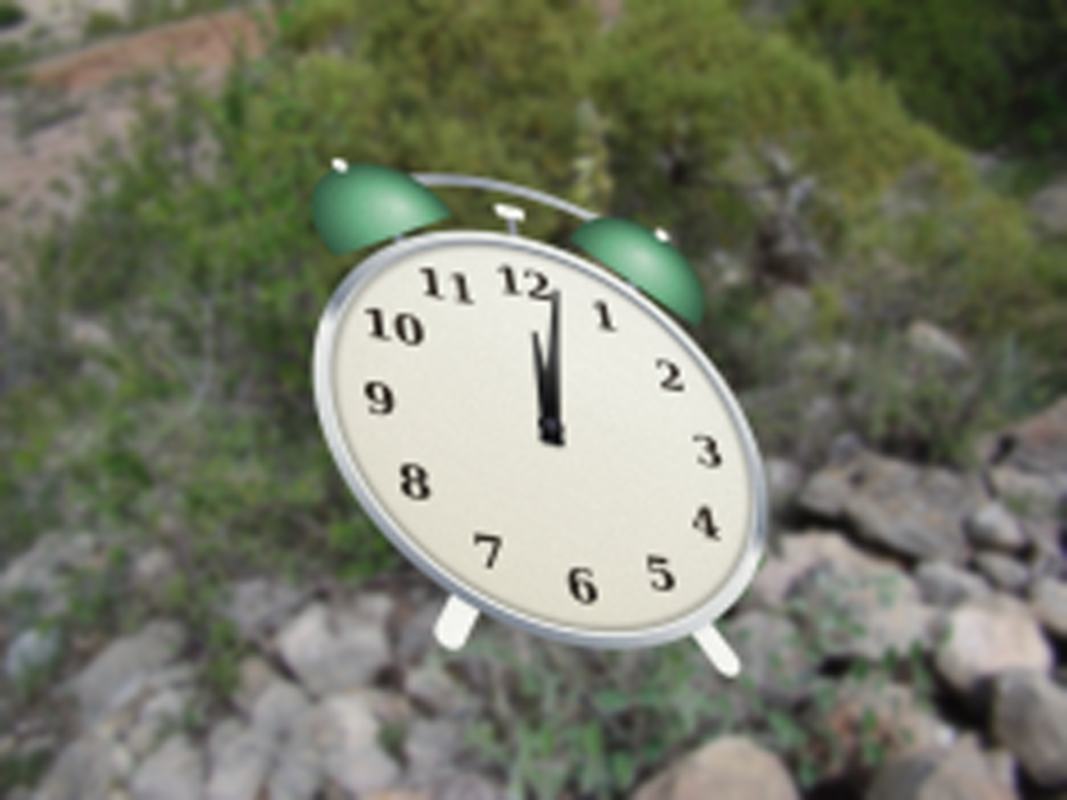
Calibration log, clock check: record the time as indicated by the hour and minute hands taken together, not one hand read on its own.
12:02
